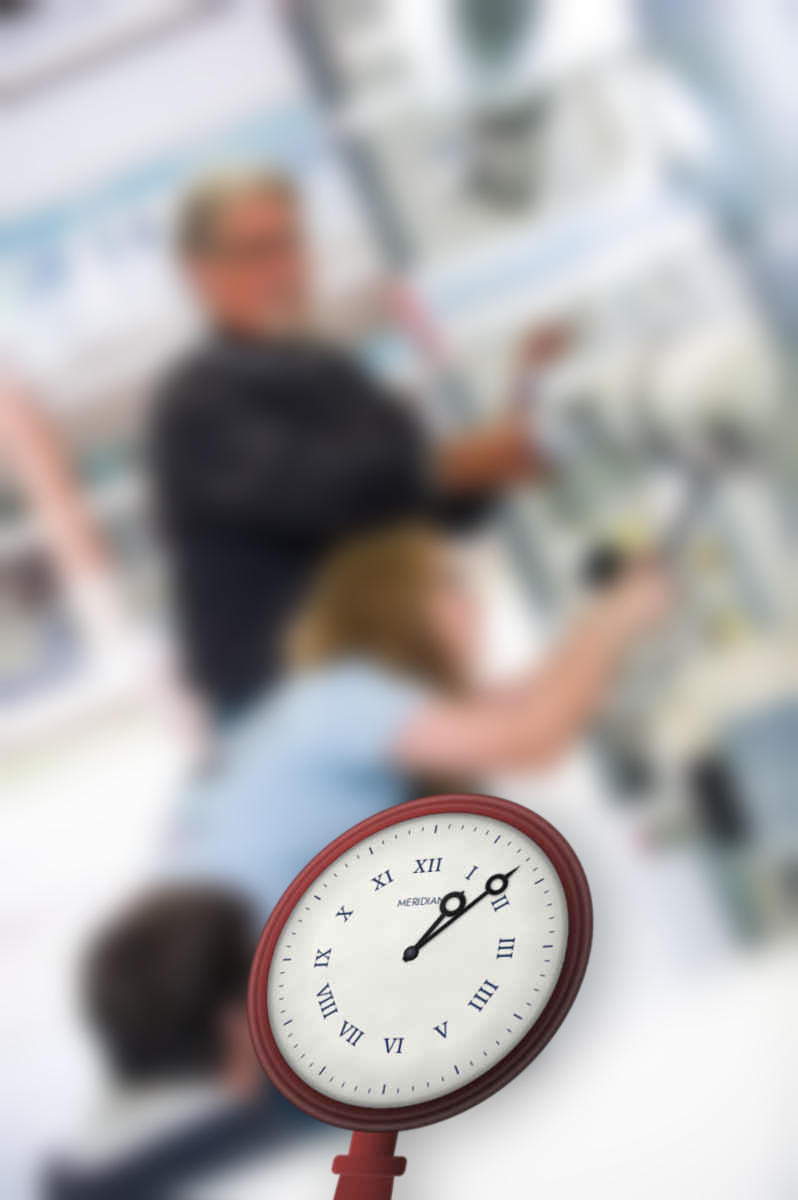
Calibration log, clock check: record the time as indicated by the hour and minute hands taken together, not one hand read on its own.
1:08
